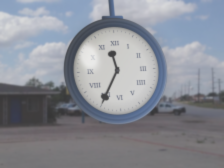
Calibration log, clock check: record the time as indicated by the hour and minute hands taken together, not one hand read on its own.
11:35
